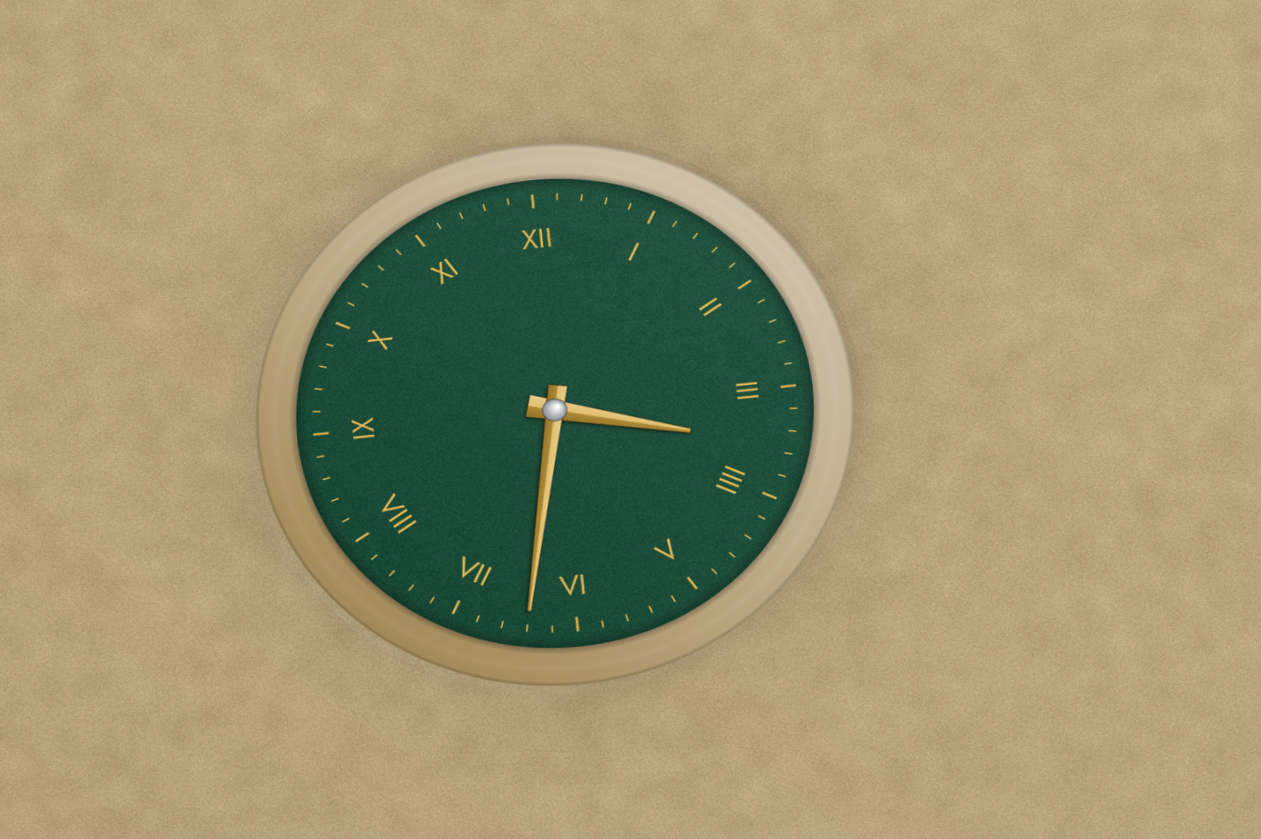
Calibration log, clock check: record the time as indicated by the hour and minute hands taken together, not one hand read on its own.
3:32
